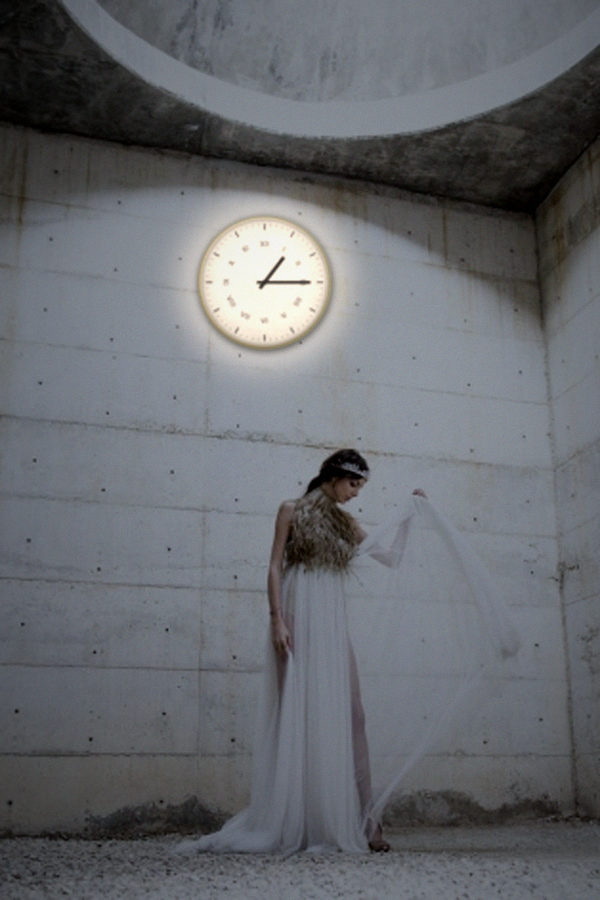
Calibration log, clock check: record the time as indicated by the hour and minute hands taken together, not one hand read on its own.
1:15
